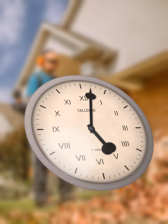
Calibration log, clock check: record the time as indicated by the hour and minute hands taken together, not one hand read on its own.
5:02
